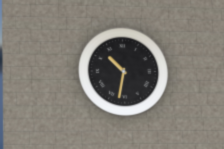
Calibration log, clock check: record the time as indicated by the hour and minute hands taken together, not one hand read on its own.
10:32
